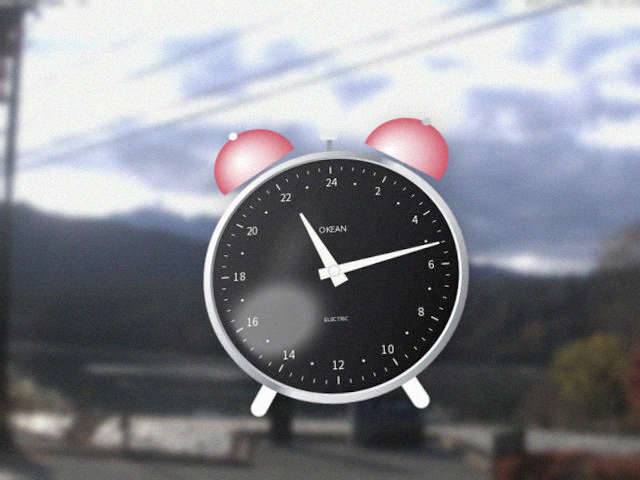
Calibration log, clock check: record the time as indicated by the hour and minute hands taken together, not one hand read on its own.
22:13
